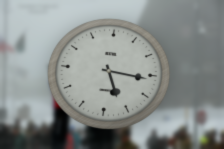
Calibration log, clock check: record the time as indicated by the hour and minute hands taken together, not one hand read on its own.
5:16
